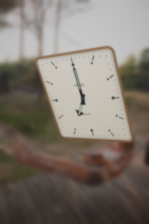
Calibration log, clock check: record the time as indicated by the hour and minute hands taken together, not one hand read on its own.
7:00
